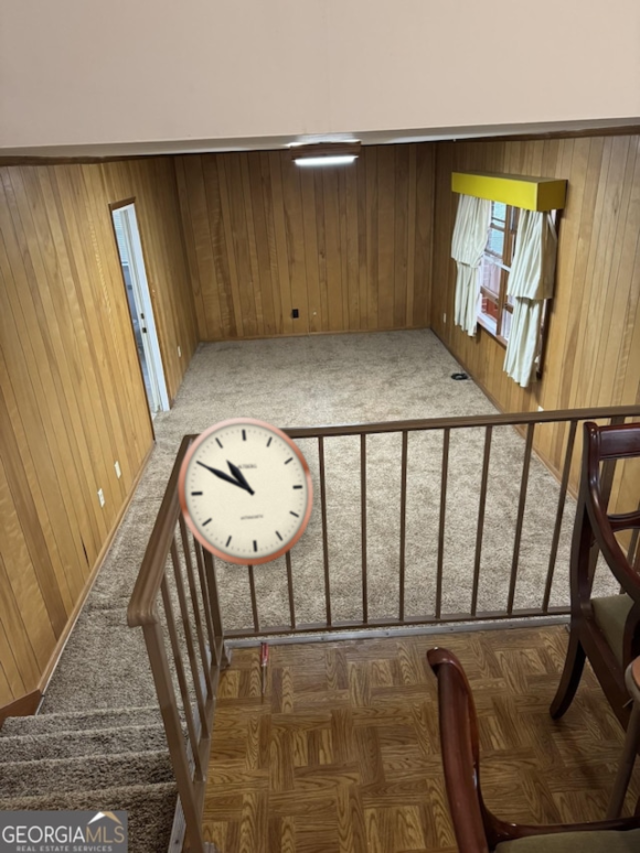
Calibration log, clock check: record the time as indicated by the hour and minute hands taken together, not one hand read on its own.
10:50
